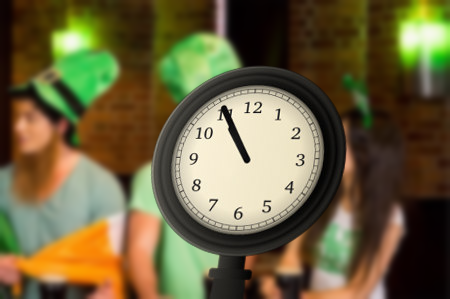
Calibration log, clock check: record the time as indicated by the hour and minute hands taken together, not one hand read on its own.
10:55
